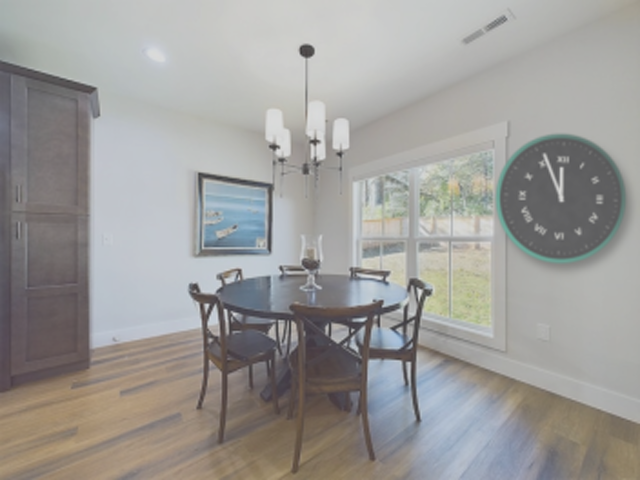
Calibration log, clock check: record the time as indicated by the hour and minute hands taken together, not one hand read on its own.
11:56
